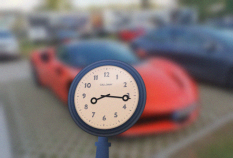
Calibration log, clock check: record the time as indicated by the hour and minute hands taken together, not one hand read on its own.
8:16
